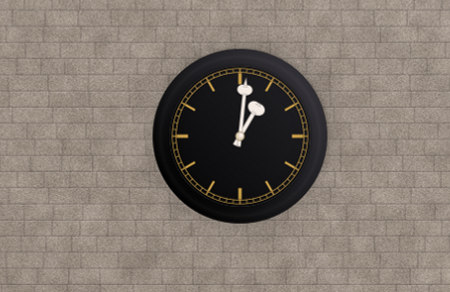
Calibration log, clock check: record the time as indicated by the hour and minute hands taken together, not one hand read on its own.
1:01
